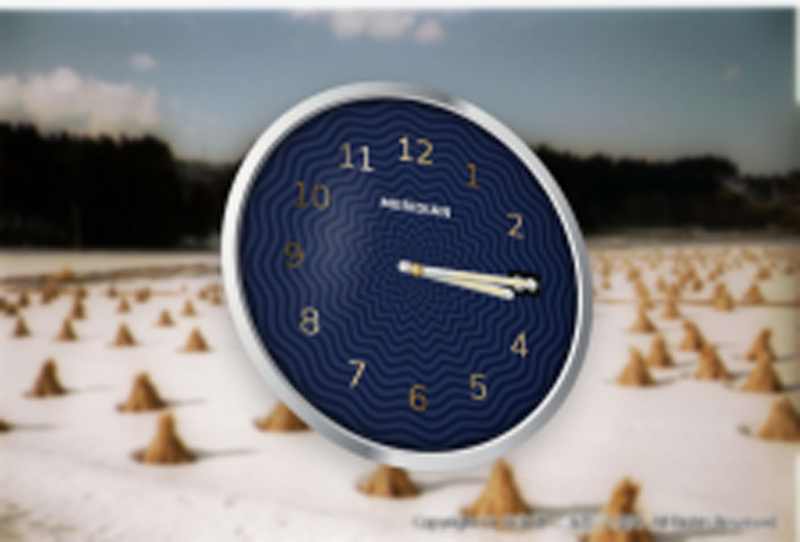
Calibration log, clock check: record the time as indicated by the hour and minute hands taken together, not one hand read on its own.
3:15
